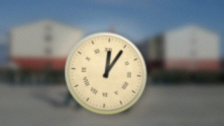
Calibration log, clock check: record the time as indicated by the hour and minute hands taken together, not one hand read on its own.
12:05
